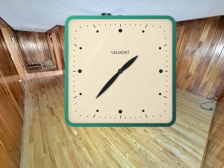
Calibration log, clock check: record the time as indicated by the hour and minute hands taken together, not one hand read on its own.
1:37
